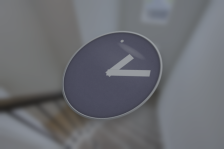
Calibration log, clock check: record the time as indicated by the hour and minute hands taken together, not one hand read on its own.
1:14
